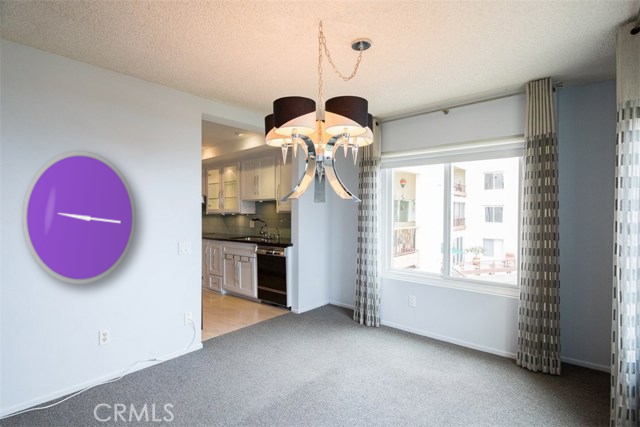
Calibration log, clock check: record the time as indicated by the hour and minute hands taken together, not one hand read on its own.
9:16
